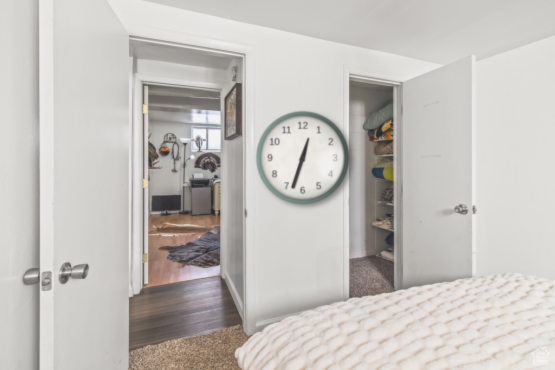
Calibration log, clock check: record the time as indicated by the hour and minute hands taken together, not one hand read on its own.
12:33
